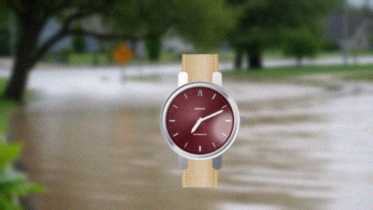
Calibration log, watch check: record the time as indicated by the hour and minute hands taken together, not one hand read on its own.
7:11
